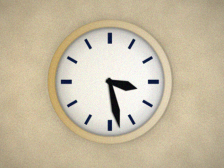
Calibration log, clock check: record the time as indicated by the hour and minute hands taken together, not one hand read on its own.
3:28
